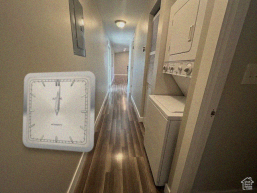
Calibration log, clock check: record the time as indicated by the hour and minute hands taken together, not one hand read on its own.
12:01
